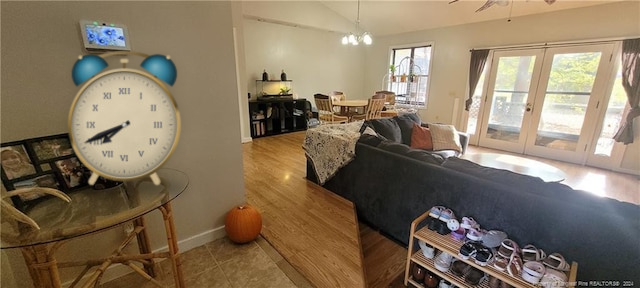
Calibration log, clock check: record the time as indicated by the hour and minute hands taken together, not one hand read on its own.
7:41
